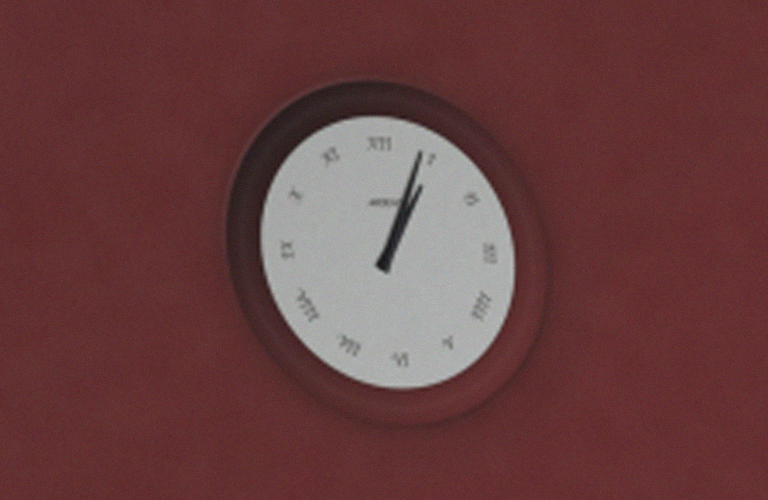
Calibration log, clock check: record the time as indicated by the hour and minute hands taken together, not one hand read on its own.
1:04
